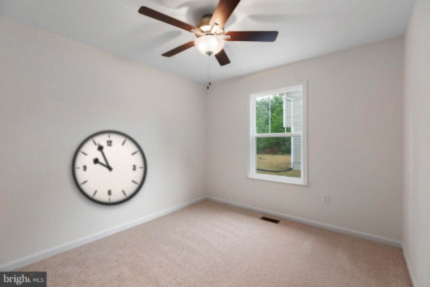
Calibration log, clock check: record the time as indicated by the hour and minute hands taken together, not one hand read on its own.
9:56
